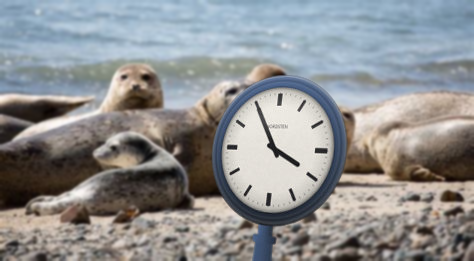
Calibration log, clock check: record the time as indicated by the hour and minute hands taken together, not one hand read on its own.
3:55
